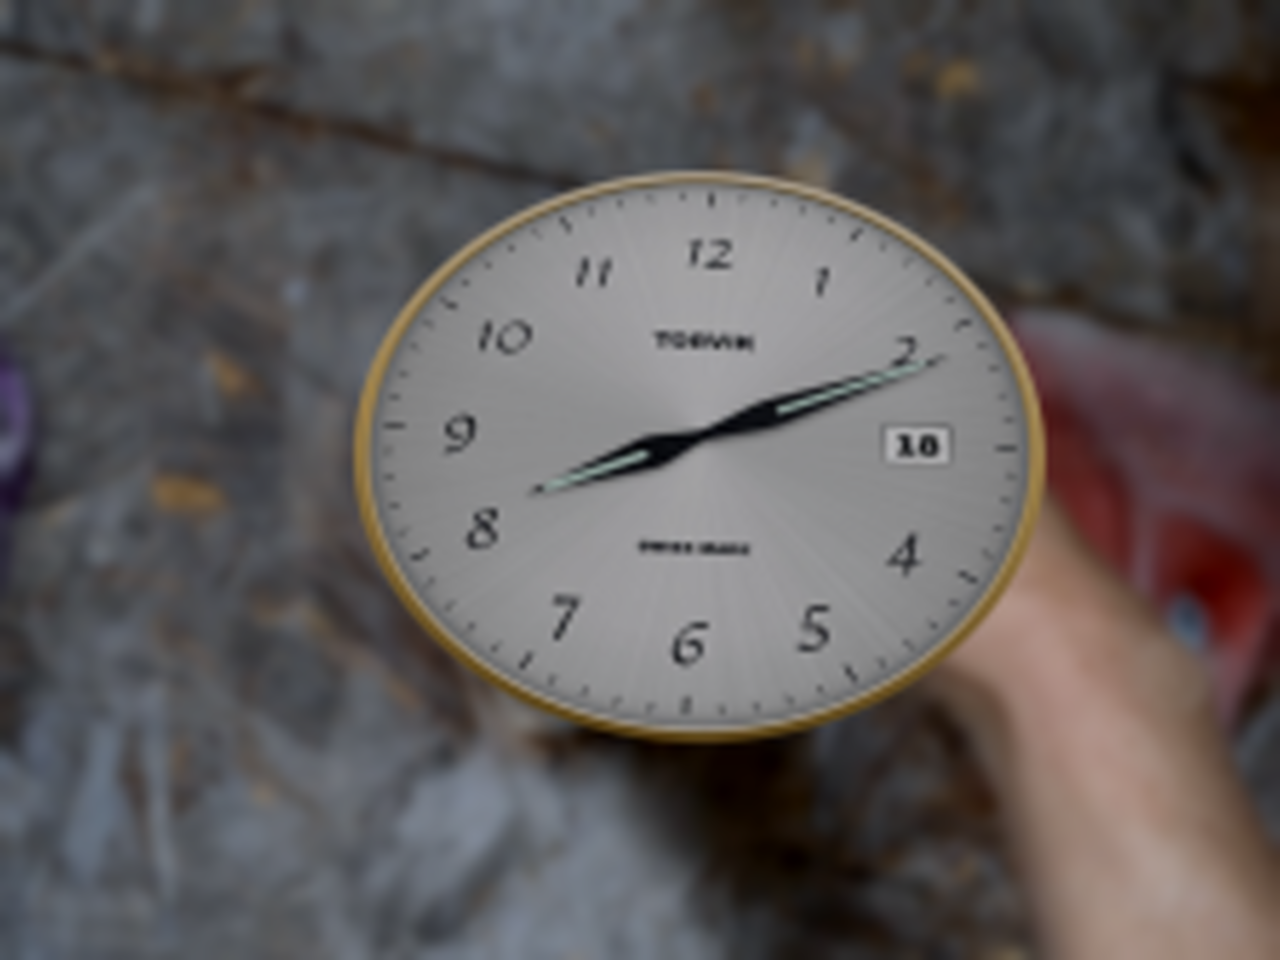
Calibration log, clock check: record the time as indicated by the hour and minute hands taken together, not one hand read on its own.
8:11
